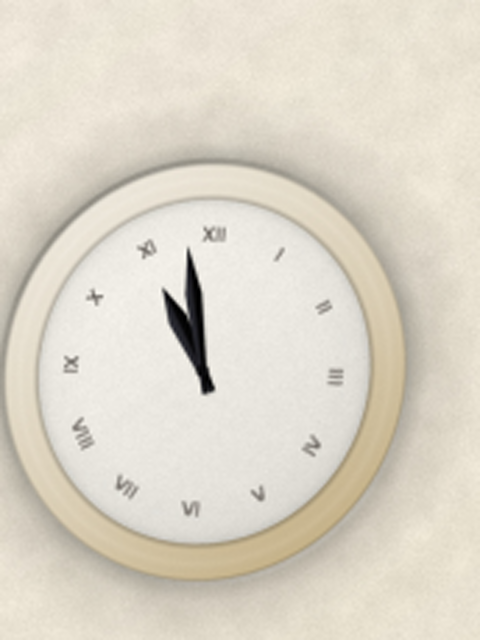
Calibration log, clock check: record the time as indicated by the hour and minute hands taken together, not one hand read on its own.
10:58
